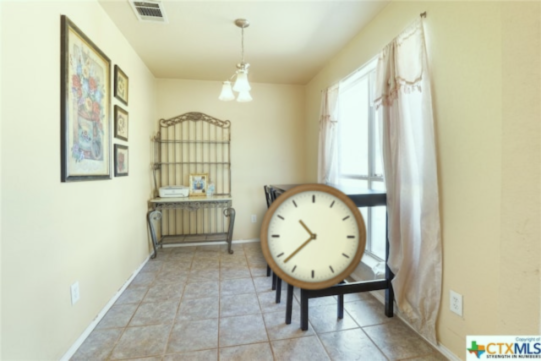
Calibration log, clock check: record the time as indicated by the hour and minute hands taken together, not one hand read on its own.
10:38
